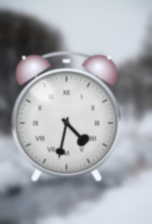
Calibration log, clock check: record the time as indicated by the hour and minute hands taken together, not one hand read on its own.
4:32
